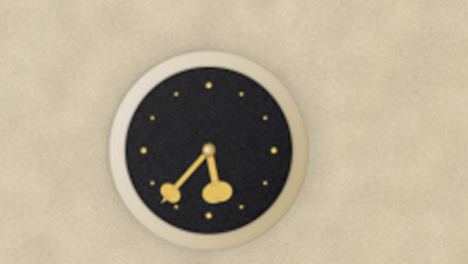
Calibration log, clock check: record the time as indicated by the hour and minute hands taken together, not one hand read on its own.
5:37
